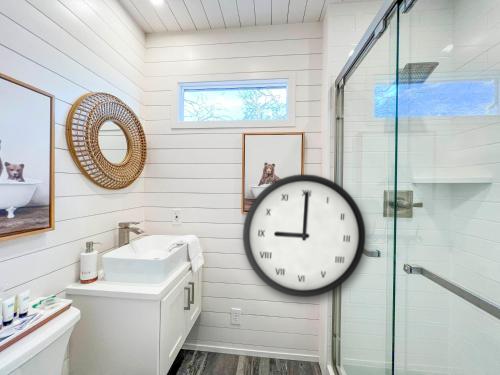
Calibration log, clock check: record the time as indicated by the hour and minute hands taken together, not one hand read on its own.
9:00
